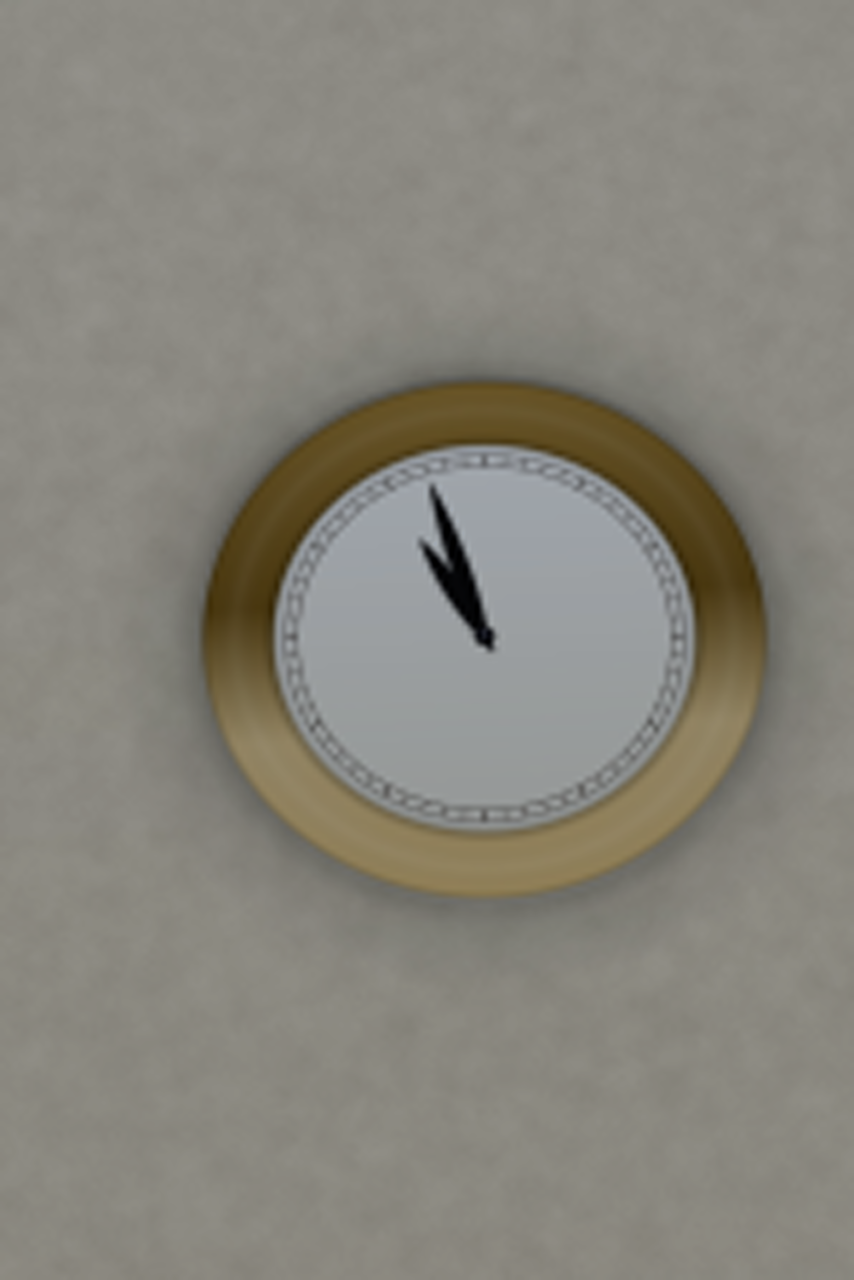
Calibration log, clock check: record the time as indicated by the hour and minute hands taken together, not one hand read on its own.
10:57
